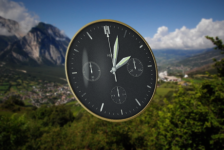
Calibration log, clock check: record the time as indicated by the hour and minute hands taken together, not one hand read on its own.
2:03
